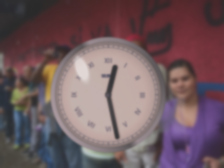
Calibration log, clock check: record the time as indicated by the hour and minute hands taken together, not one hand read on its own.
12:28
